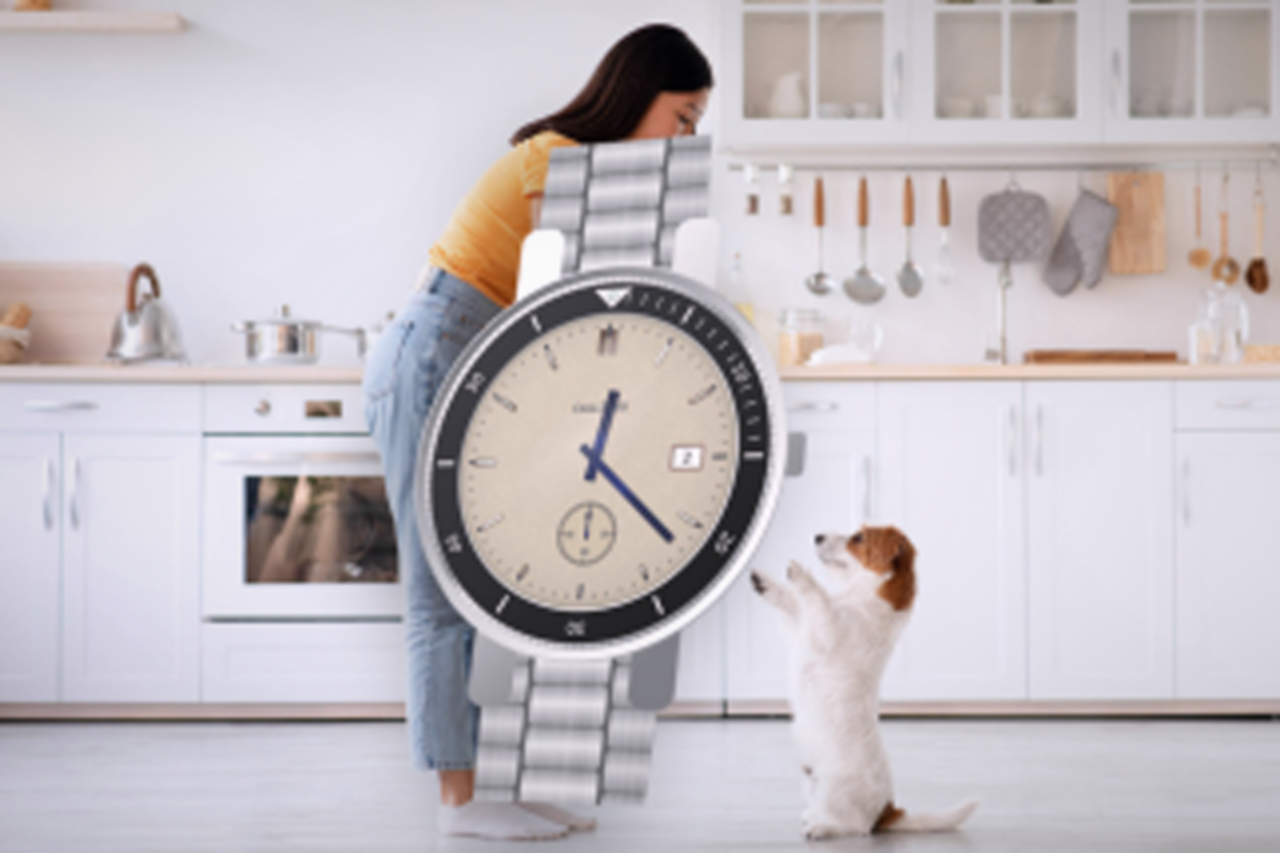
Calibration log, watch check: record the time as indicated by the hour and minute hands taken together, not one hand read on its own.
12:22
